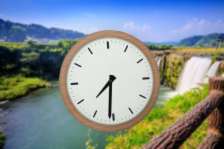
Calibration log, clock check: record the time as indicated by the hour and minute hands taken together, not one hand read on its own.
7:31
